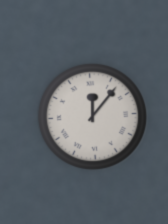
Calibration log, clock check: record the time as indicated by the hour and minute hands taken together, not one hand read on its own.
12:07
